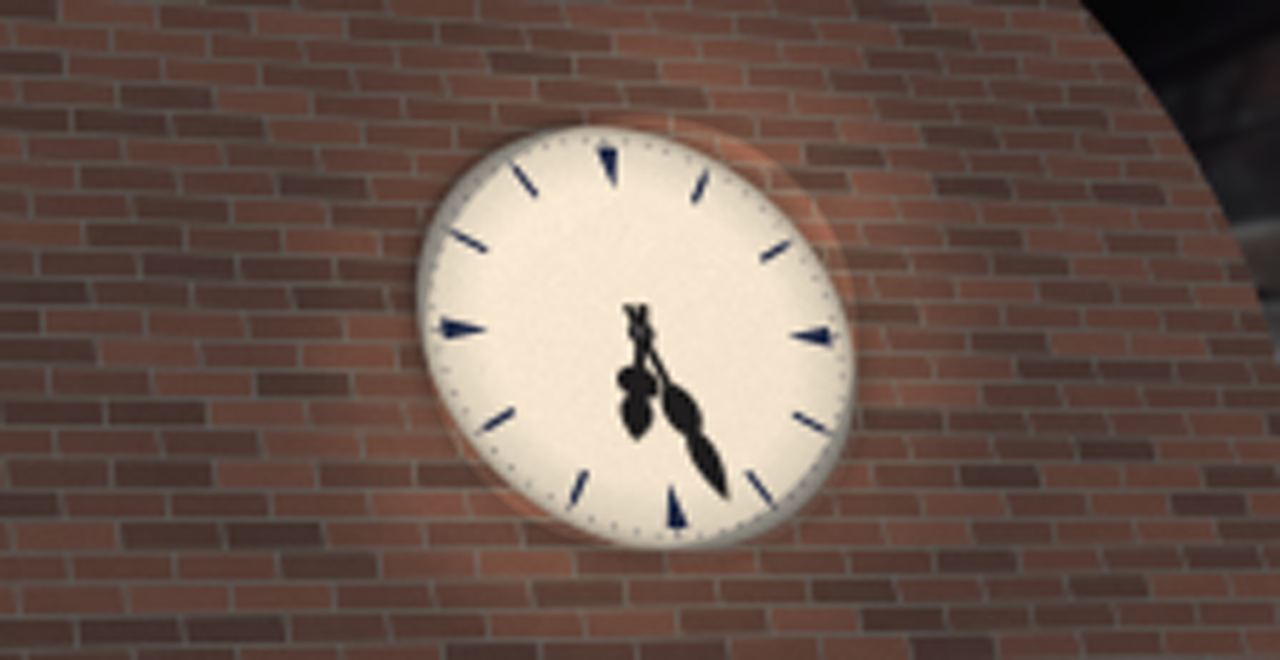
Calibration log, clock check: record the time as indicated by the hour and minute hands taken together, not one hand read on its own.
6:27
